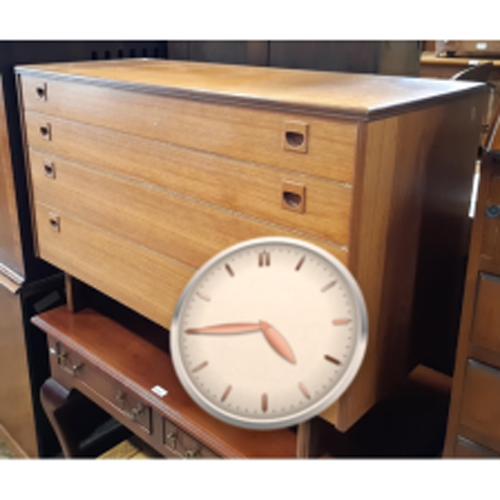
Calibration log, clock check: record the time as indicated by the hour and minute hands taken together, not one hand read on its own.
4:45
